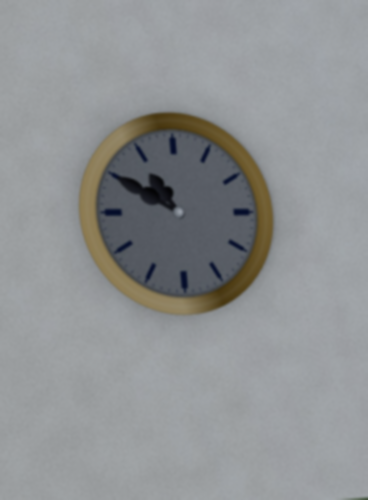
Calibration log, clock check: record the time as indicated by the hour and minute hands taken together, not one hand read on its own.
10:50
